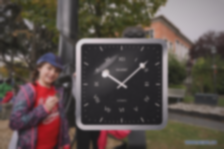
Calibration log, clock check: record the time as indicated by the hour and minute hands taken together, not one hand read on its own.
10:08
